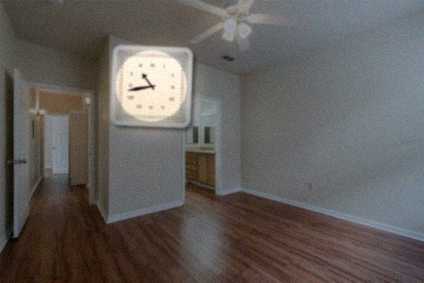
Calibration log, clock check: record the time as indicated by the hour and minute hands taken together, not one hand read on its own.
10:43
